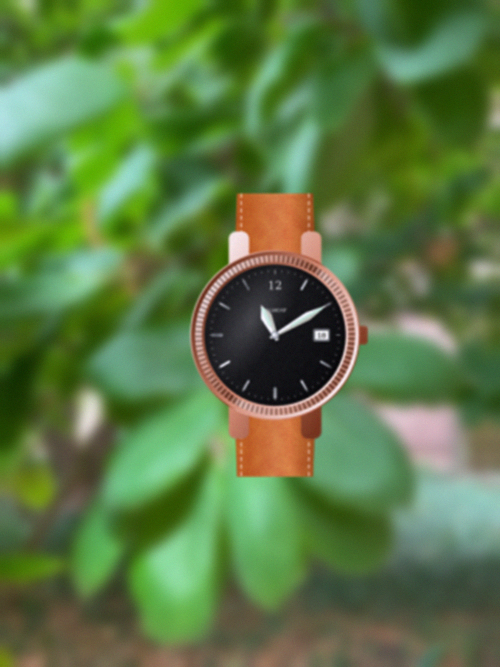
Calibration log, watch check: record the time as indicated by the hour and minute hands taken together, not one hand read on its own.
11:10
